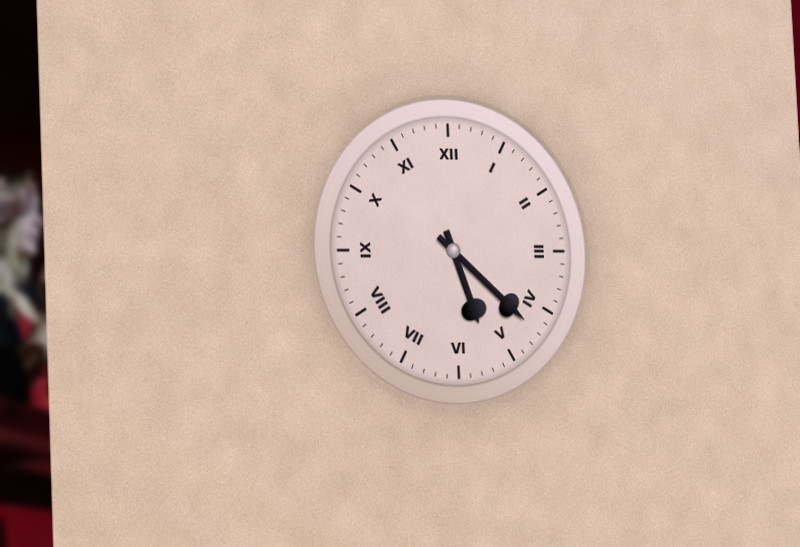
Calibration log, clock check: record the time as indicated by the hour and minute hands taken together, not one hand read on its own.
5:22
